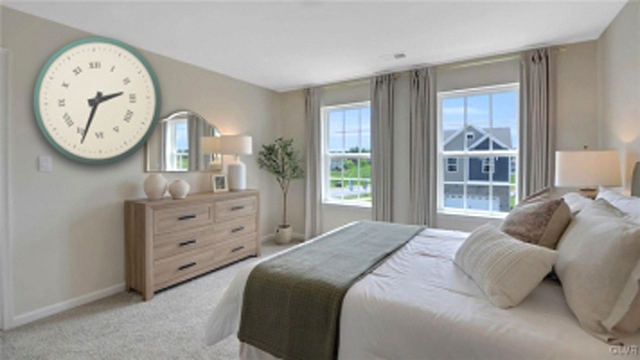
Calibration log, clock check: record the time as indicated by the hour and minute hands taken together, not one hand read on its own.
2:34
